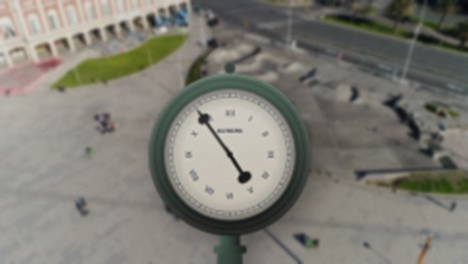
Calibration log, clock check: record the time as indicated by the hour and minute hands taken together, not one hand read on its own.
4:54
